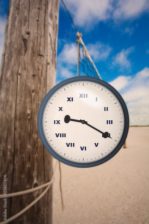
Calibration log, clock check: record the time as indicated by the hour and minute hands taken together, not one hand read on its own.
9:20
